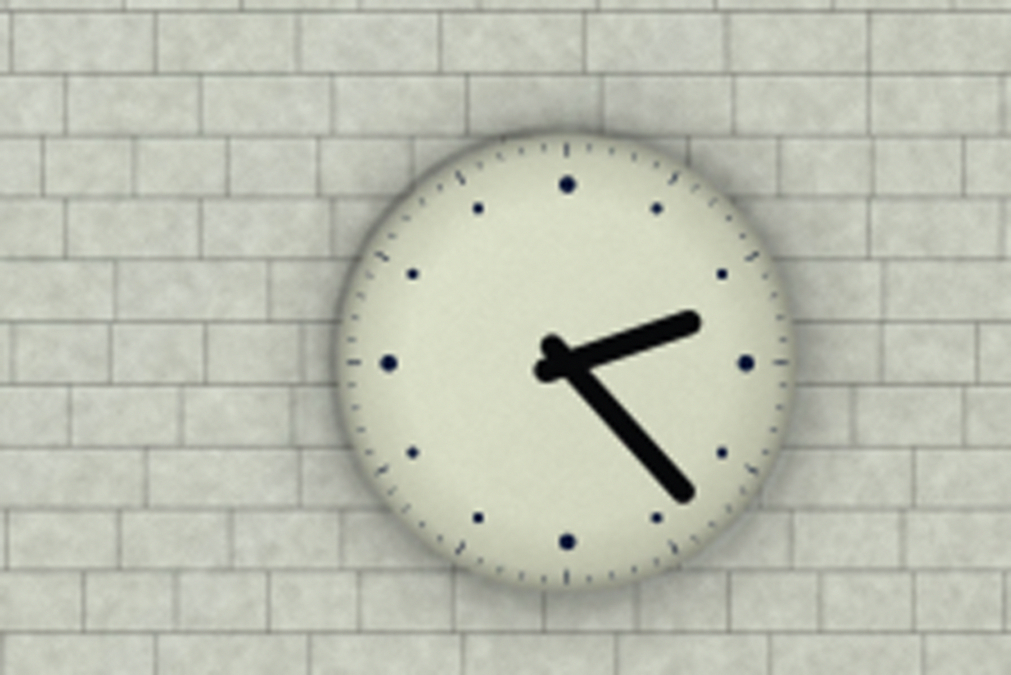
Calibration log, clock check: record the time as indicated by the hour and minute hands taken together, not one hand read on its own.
2:23
